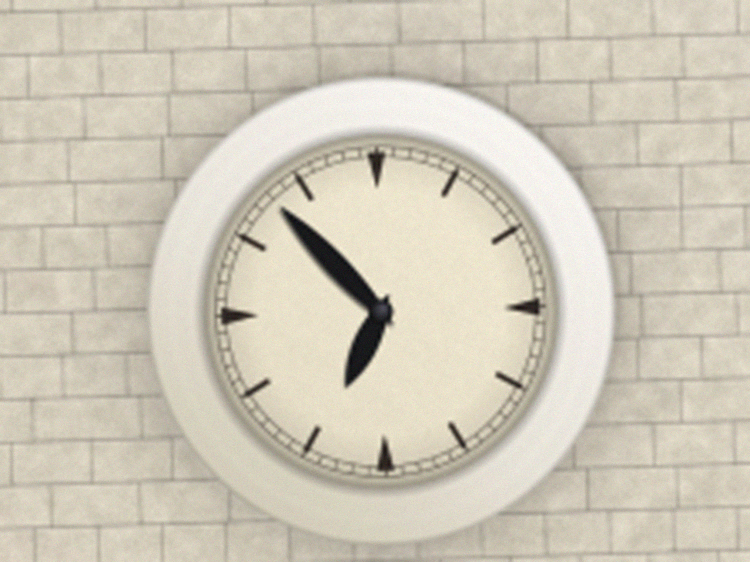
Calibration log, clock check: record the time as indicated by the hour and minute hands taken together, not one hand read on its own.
6:53
